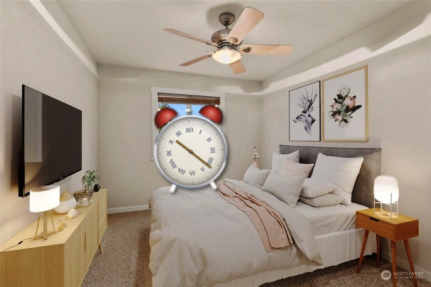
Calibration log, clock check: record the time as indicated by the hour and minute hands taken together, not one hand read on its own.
10:22
